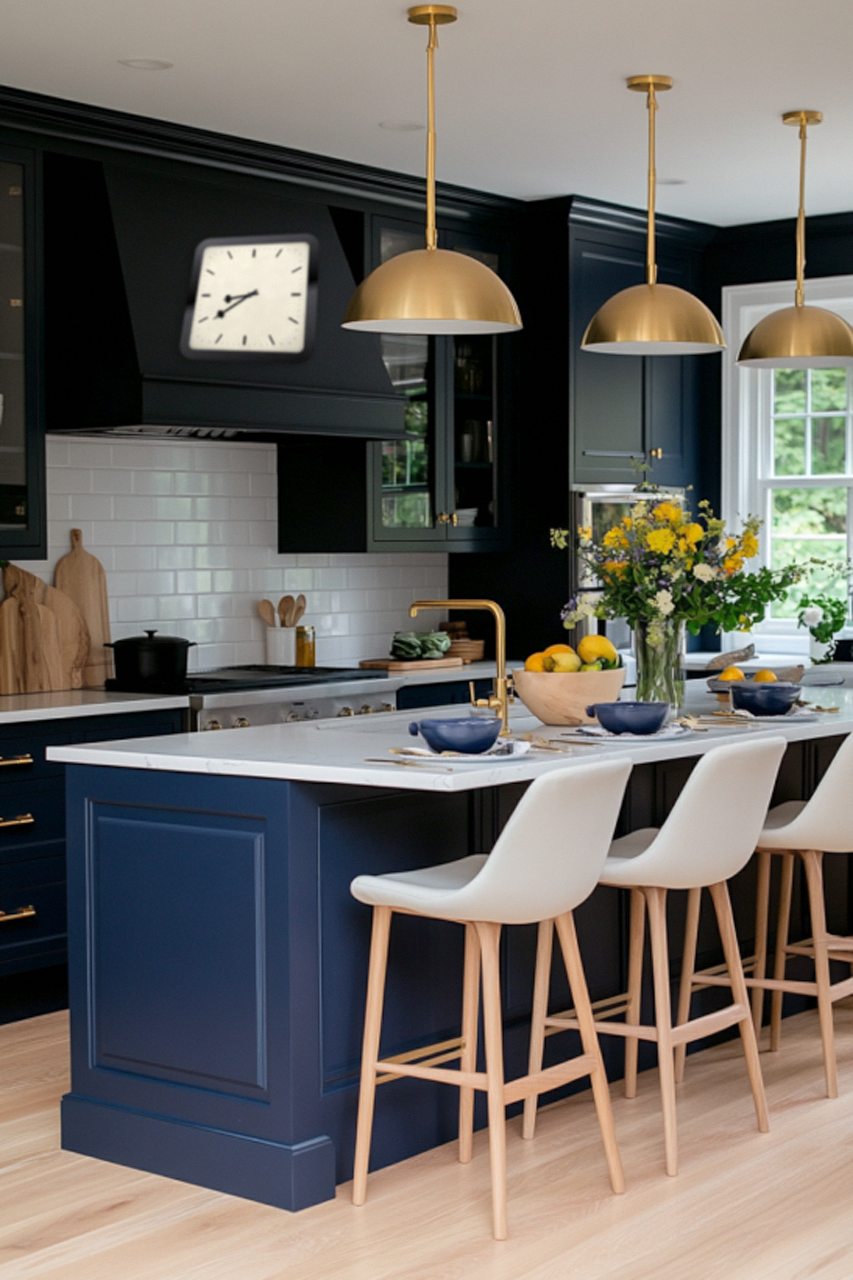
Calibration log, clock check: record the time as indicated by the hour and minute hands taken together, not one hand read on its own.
8:39
